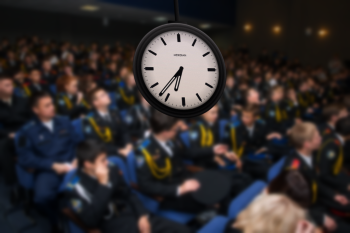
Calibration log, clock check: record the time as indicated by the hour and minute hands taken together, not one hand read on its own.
6:37
